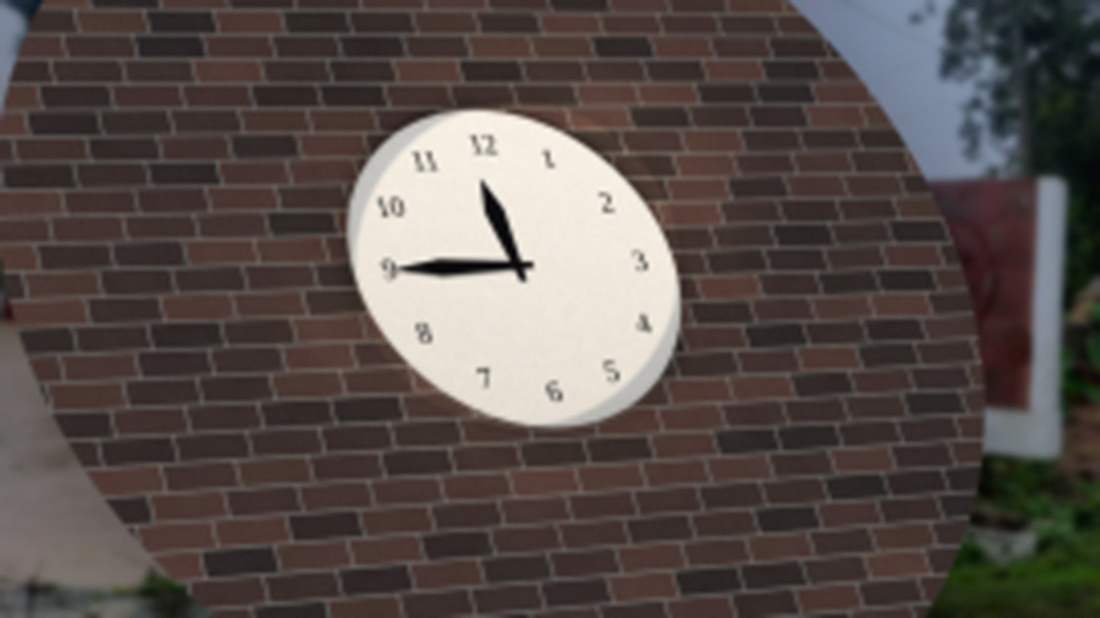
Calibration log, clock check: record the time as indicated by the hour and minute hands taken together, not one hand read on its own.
11:45
